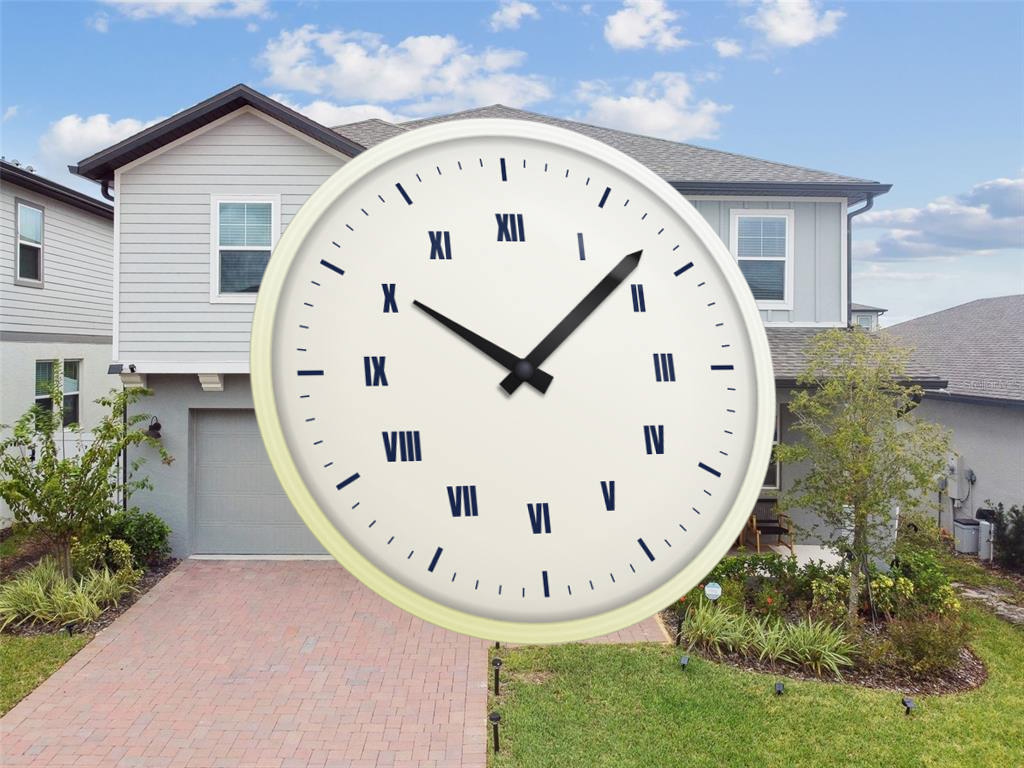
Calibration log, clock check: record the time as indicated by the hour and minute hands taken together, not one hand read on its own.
10:08
